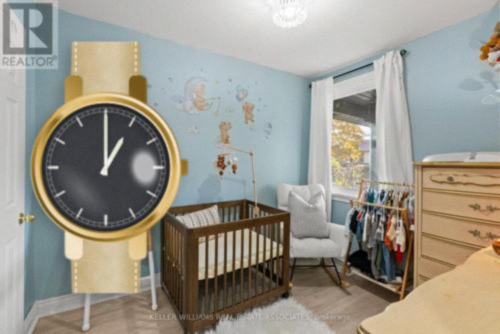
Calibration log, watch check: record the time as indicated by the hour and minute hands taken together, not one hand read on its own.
1:00
